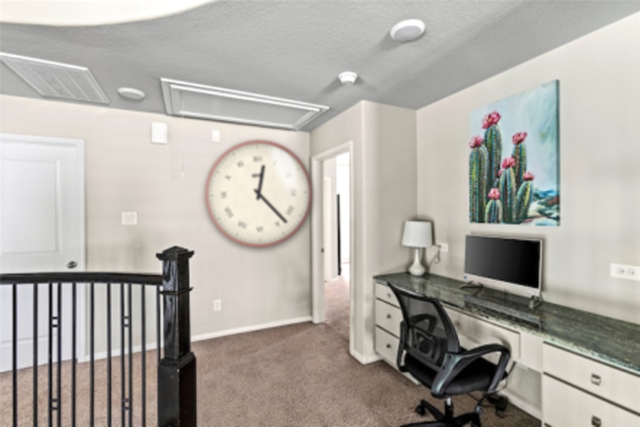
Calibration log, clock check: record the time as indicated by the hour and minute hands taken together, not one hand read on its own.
12:23
